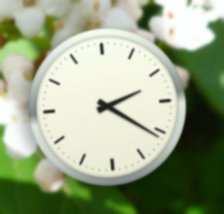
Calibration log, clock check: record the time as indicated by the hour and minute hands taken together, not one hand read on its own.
2:21
